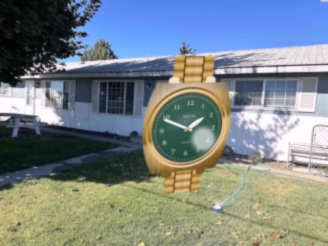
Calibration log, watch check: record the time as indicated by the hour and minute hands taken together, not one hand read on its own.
1:49
